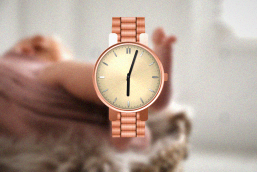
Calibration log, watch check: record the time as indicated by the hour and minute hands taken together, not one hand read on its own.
6:03
